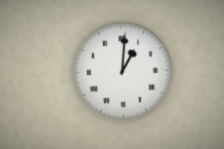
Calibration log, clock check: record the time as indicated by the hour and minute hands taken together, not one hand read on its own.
1:01
